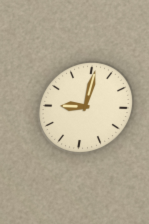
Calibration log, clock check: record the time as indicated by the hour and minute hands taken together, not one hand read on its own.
9:01
